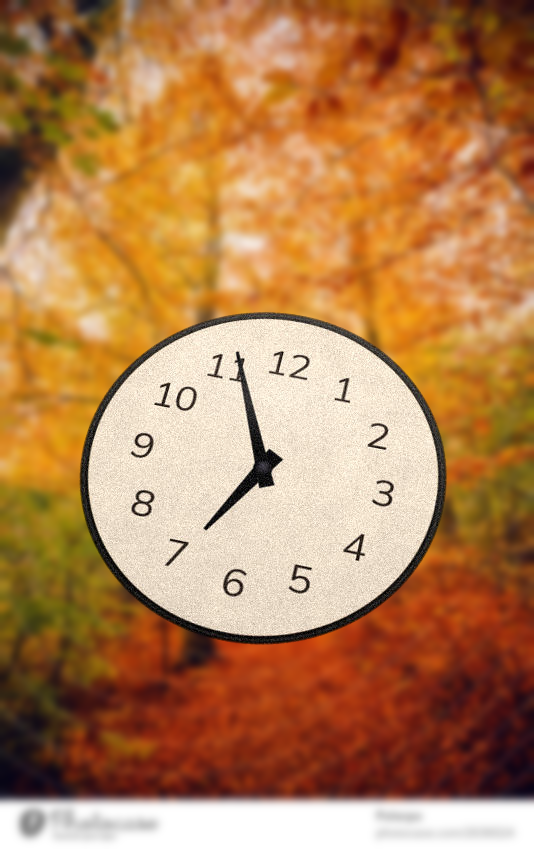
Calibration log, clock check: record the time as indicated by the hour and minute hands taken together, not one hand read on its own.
6:56
